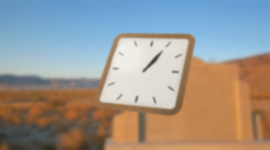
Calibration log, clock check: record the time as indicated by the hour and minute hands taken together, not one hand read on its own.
1:05
